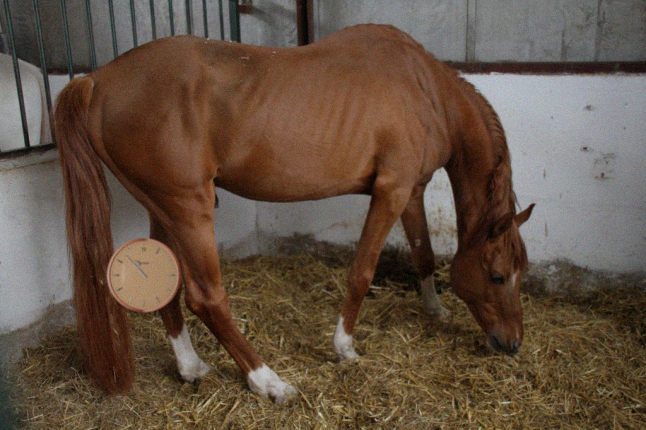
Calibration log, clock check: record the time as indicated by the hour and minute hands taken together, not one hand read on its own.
10:53
